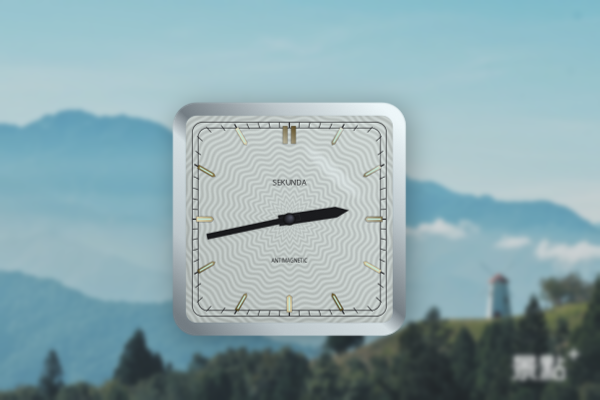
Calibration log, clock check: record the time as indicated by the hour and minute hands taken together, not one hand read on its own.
2:43
